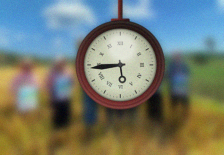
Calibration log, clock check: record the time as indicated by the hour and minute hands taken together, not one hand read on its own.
5:44
